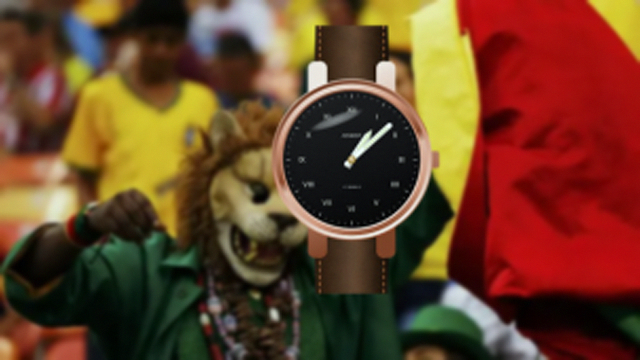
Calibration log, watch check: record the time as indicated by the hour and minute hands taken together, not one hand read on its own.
1:08
